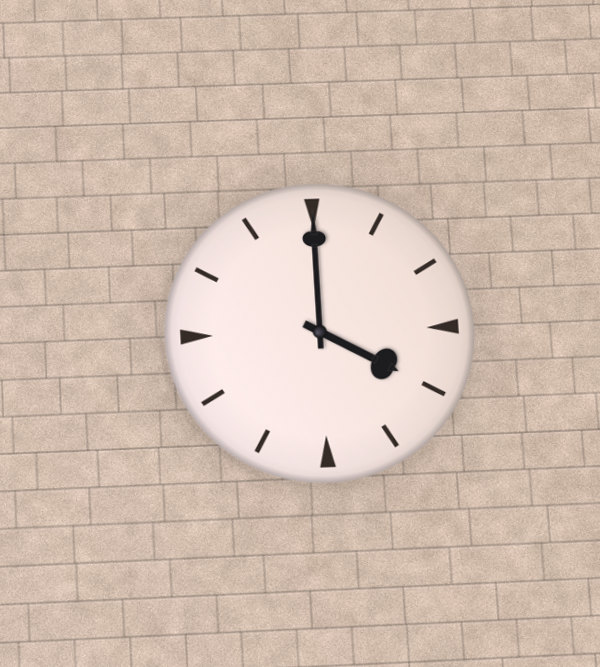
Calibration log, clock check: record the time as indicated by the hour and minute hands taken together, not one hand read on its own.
4:00
